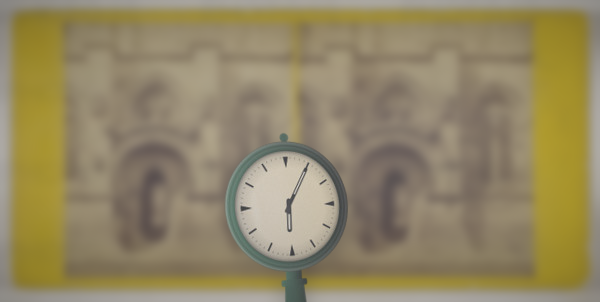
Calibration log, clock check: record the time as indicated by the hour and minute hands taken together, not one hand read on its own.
6:05
